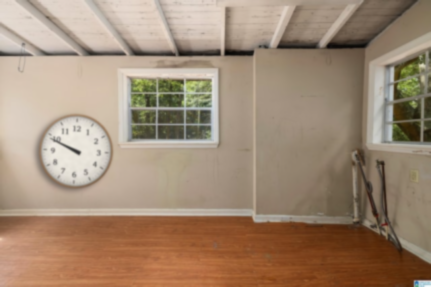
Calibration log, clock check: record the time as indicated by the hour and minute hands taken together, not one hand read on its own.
9:49
